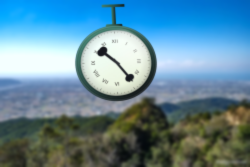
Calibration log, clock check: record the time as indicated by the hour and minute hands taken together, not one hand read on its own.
10:24
